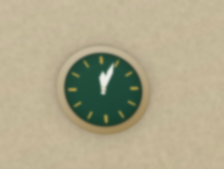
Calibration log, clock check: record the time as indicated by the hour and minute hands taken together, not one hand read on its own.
12:04
